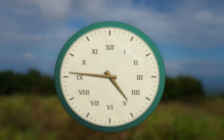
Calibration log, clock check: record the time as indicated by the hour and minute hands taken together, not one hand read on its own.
4:46
